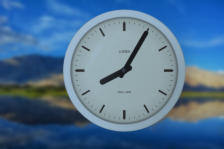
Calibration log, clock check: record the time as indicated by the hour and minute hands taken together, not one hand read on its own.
8:05
